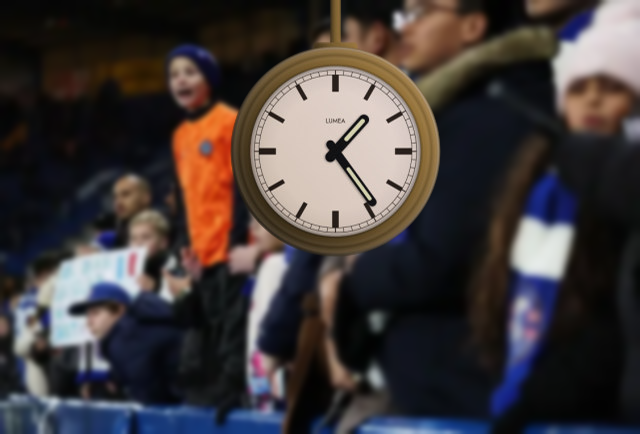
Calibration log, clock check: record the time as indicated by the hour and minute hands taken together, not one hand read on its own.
1:24
